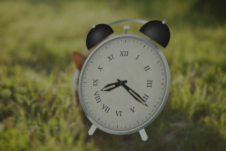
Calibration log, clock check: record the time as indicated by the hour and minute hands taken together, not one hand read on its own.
8:21
